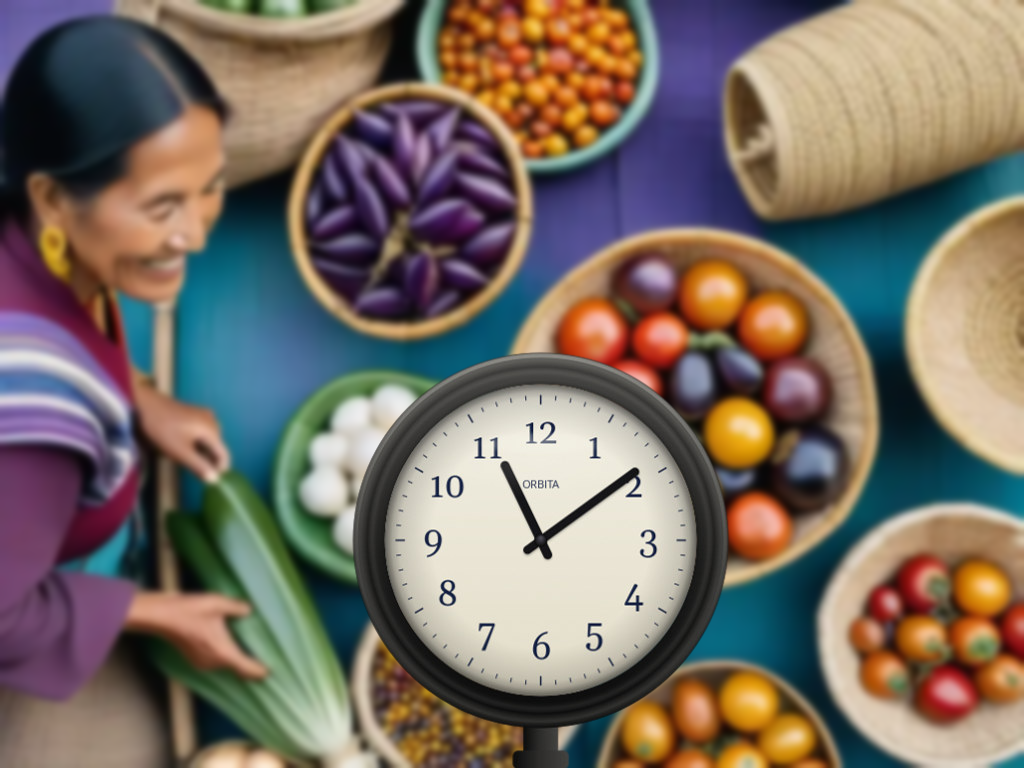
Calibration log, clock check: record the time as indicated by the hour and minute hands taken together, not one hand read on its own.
11:09
